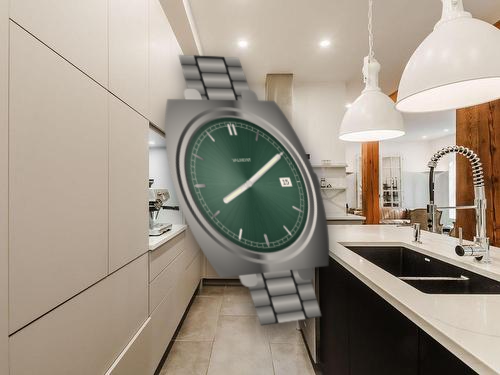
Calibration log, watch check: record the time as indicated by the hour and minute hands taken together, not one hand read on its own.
8:10
